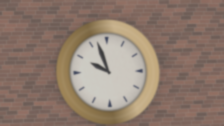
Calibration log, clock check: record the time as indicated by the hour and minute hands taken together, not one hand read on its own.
9:57
